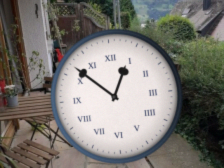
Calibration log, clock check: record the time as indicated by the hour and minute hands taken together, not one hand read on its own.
12:52
